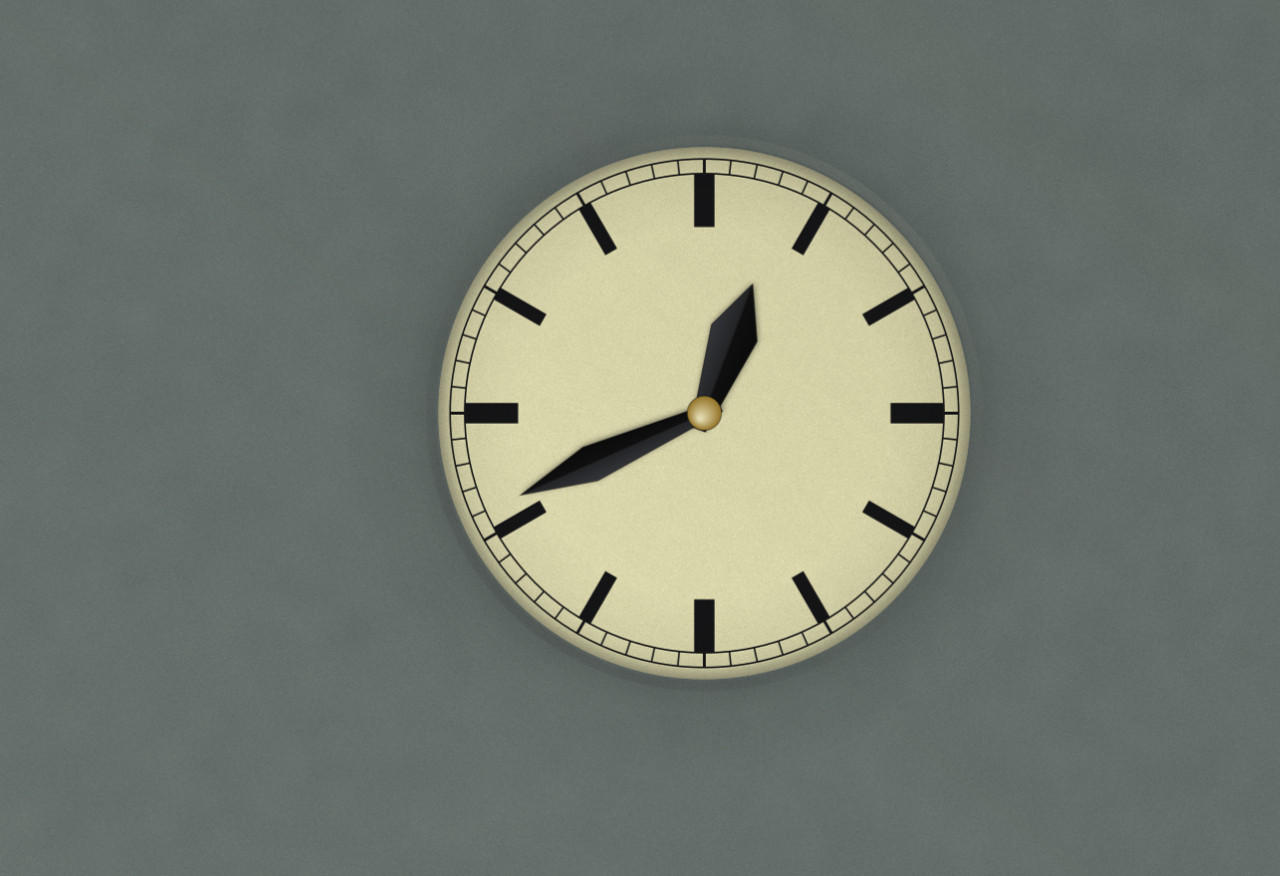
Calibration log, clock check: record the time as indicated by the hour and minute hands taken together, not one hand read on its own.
12:41
